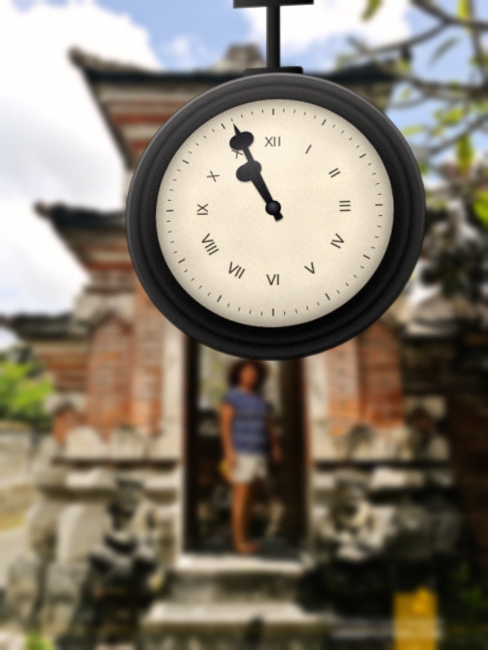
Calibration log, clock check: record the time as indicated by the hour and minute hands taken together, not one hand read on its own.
10:56
